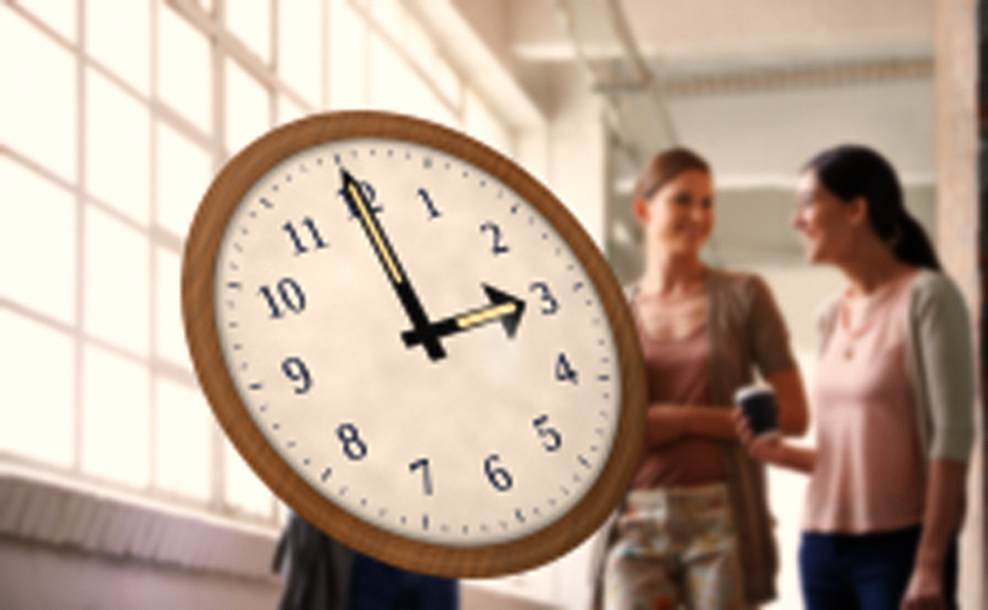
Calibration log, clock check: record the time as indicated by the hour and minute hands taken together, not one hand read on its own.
3:00
